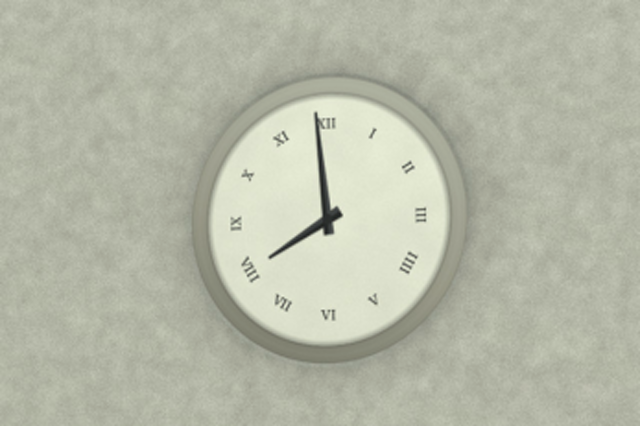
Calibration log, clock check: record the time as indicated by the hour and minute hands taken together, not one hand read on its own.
7:59
